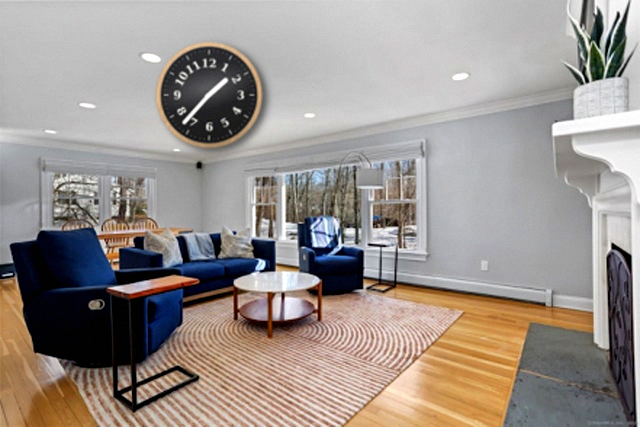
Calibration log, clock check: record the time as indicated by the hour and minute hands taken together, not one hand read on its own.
1:37
